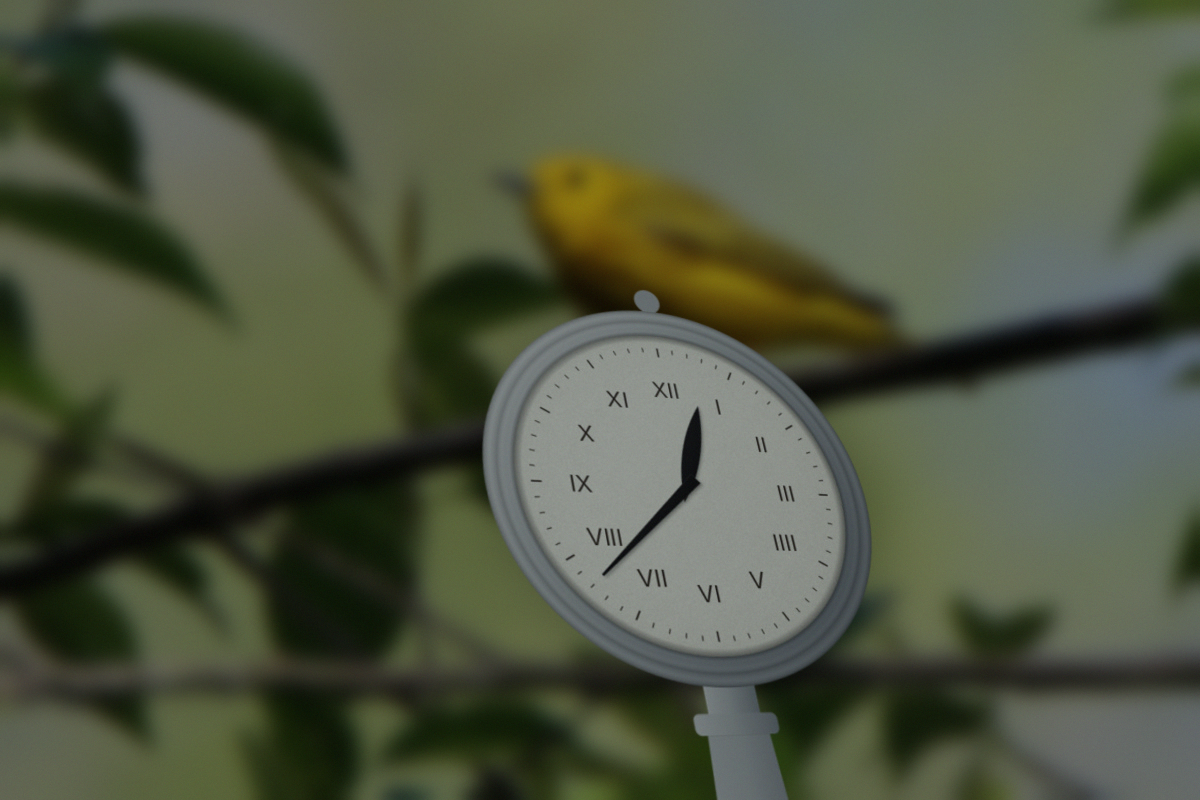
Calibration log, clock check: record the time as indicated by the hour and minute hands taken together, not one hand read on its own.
12:38
